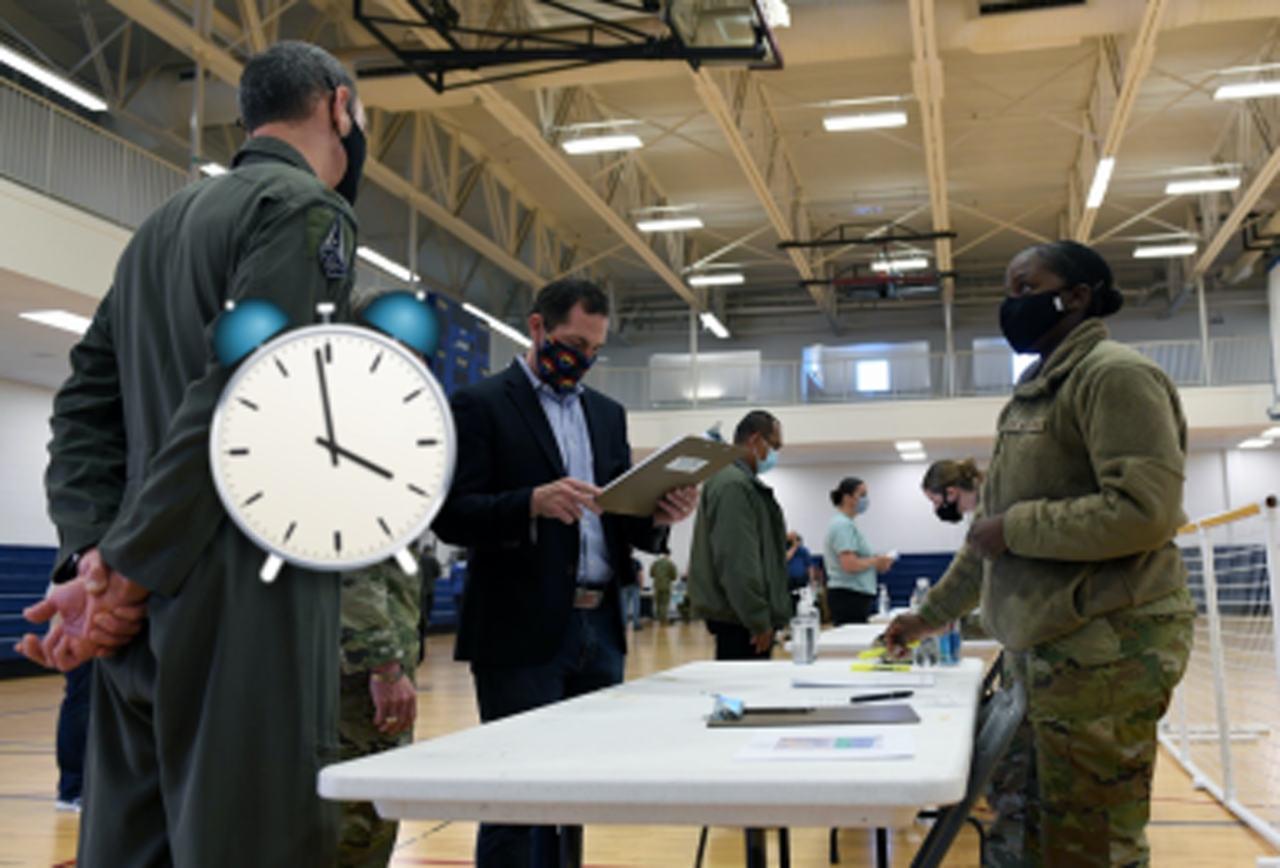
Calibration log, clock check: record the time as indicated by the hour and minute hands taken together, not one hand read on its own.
3:59
